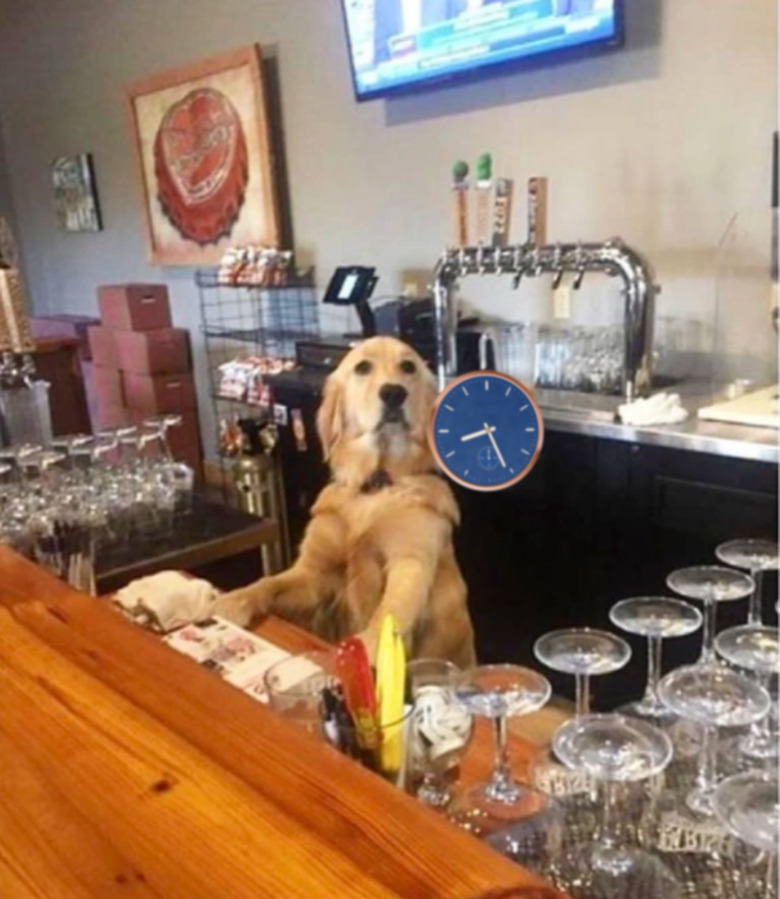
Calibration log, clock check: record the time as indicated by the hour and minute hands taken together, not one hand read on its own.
8:26
